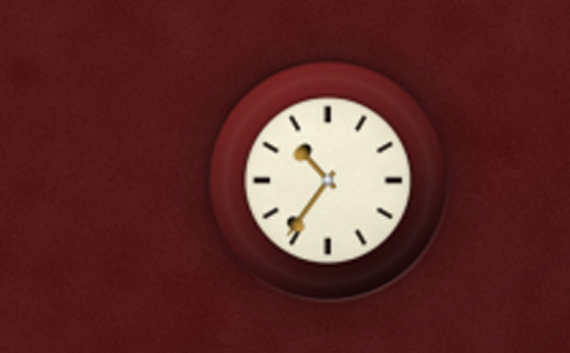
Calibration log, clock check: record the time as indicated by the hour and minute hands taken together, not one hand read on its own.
10:36
